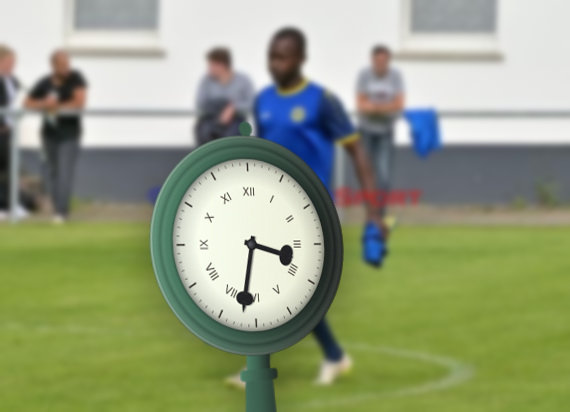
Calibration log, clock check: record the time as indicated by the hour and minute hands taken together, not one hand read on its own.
3:32
